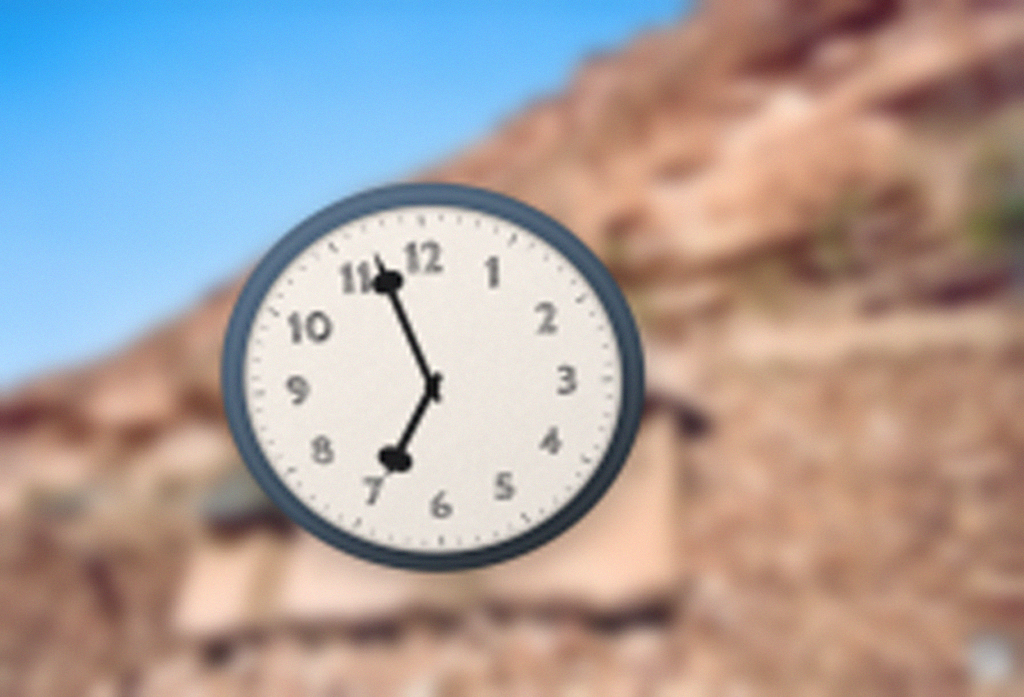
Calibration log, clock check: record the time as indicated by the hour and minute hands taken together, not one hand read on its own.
6:57
